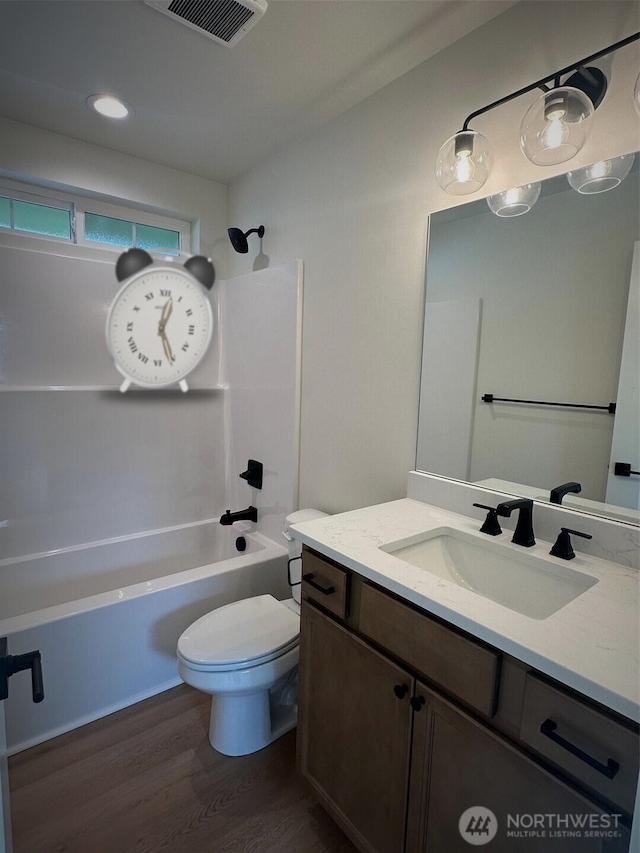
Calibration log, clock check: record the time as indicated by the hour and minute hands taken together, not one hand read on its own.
12:26
